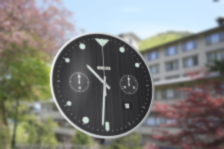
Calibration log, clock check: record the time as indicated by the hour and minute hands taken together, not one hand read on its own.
10:31
